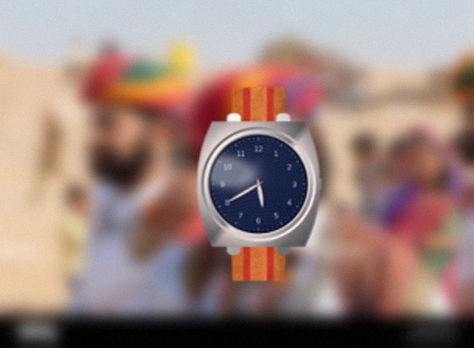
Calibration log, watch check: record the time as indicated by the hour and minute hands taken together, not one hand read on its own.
5:40
